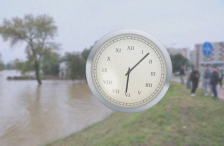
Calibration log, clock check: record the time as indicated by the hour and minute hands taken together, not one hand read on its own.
6:07
